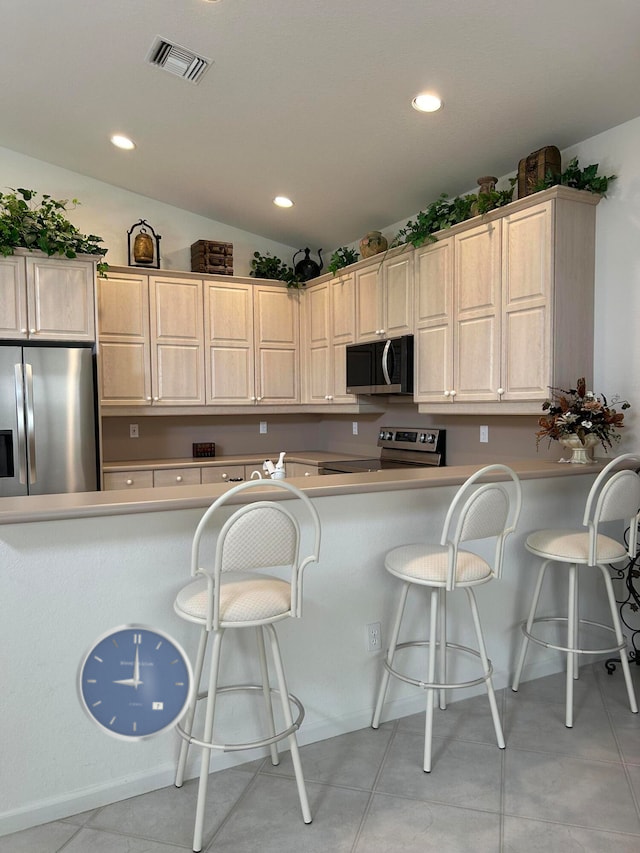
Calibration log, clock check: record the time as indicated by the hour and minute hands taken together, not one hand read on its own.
9:00
